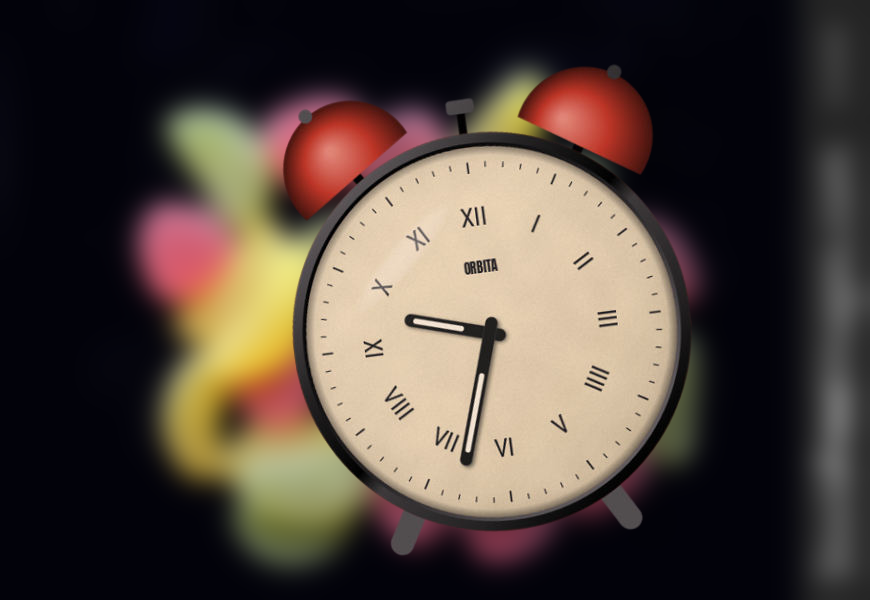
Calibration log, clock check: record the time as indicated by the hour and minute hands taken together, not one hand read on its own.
9:33
